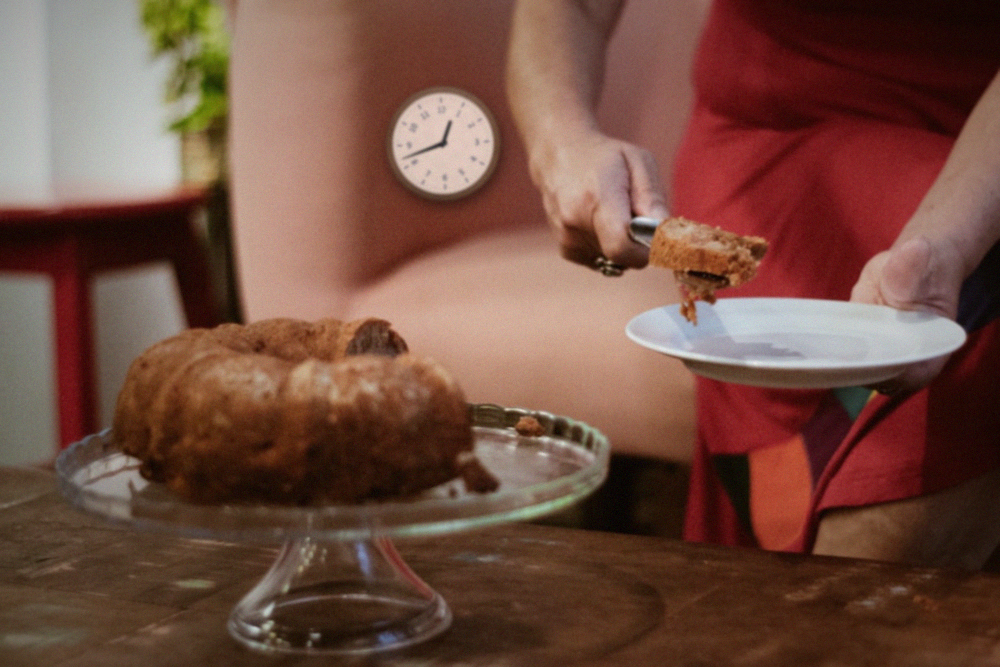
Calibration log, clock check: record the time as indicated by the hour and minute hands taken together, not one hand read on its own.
12:42
